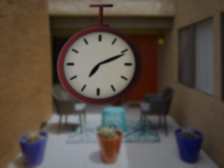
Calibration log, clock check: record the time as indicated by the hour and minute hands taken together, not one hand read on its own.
7:11
